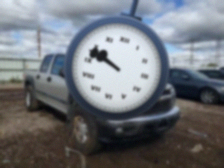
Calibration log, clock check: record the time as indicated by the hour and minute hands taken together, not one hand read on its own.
9:48
